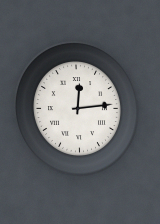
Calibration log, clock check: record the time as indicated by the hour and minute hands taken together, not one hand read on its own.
12:14
